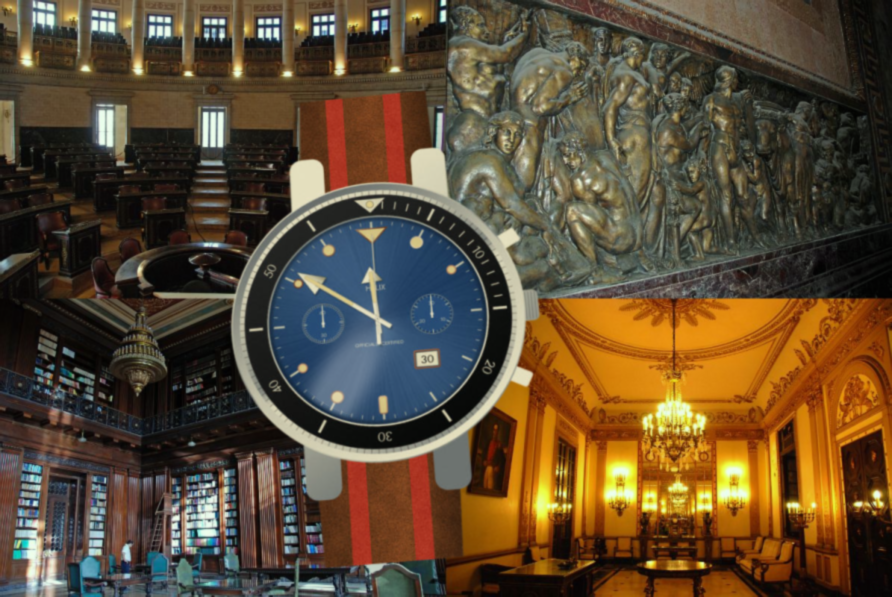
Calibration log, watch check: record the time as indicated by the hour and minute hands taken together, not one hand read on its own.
11:51
